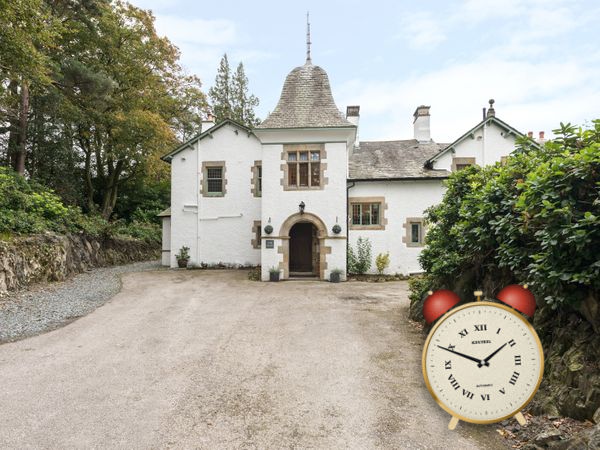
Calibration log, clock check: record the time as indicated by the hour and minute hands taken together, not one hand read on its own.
1:49
